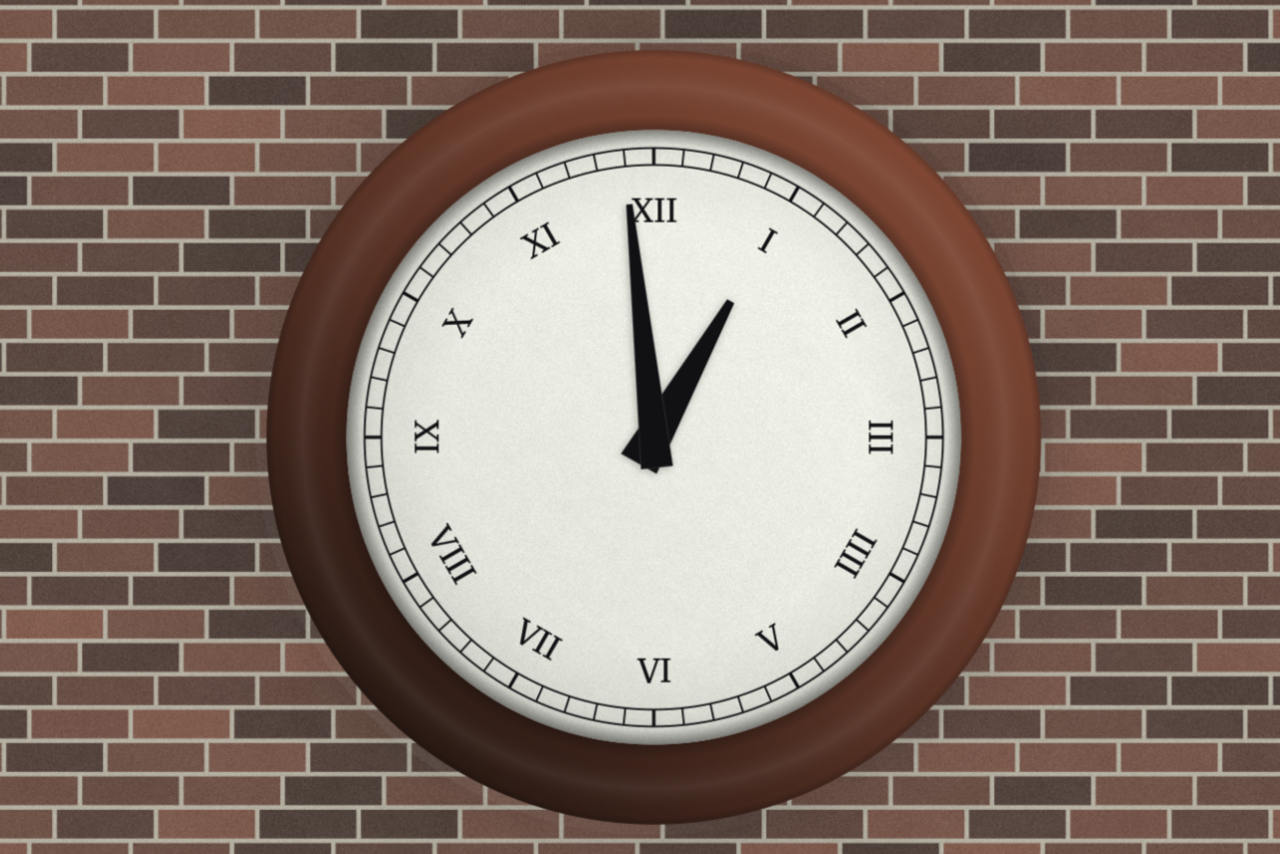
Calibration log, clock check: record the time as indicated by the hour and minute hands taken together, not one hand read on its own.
12:59
